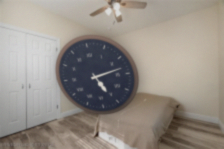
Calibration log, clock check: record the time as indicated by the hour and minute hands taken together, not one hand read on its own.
5:13
